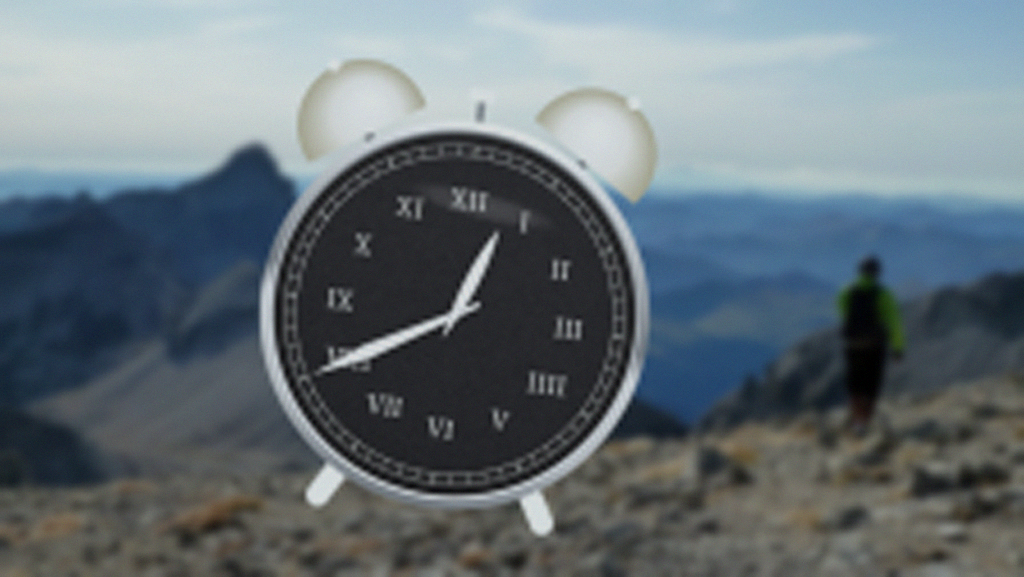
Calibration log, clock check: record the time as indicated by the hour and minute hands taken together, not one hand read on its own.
12:40
